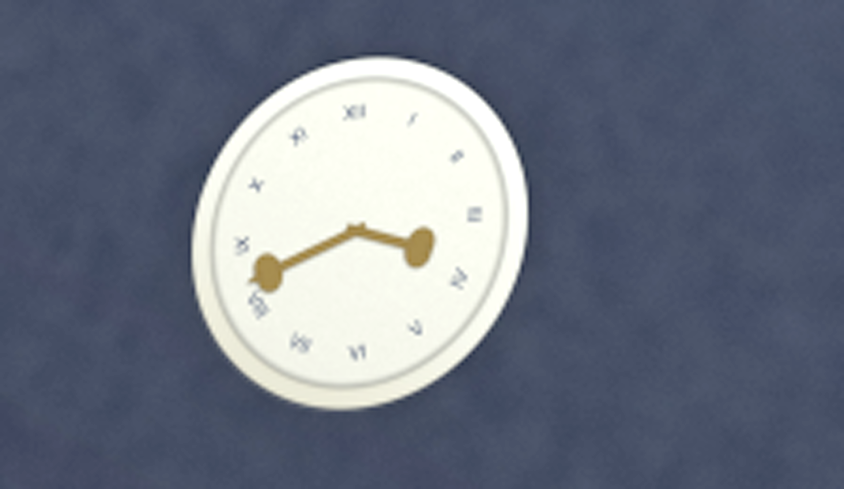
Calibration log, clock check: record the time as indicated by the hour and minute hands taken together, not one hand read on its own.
3:42
